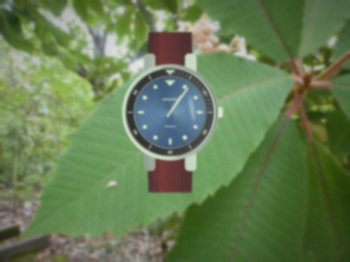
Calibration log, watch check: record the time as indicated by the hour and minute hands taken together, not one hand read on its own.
1:06
